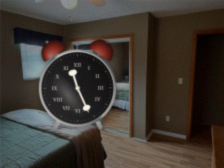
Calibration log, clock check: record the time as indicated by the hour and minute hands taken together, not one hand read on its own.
11:26
